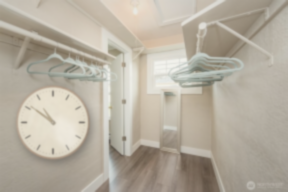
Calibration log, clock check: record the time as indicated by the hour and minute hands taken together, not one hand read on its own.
10:51
